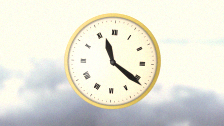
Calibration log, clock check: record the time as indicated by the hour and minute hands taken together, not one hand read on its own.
11:21
